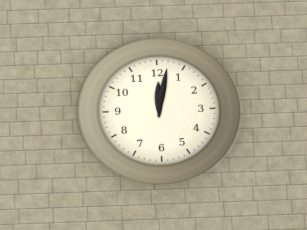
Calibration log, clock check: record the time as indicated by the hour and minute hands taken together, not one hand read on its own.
12:02
